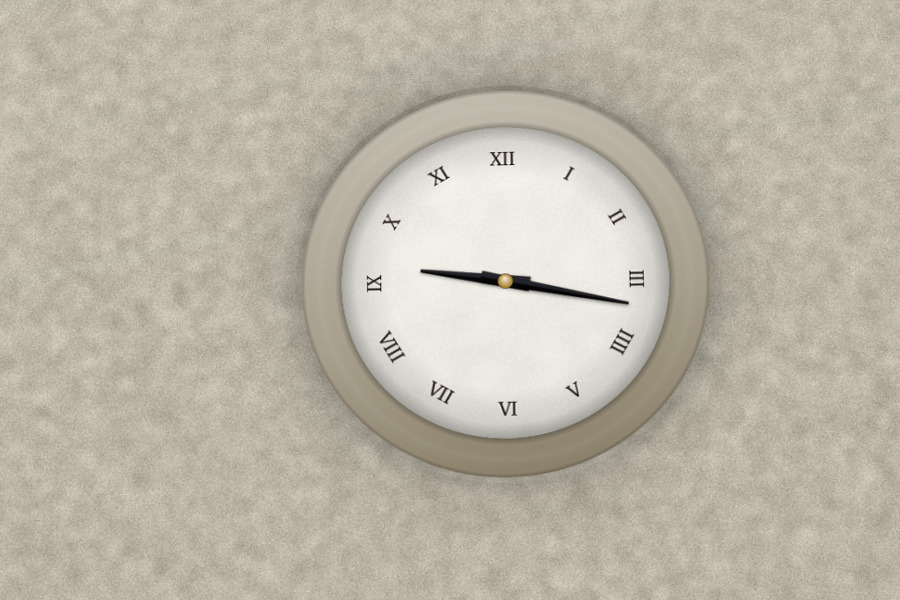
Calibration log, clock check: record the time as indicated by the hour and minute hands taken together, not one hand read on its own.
9:17
